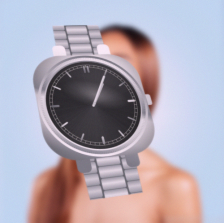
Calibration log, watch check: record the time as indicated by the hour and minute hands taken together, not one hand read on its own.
1:05
